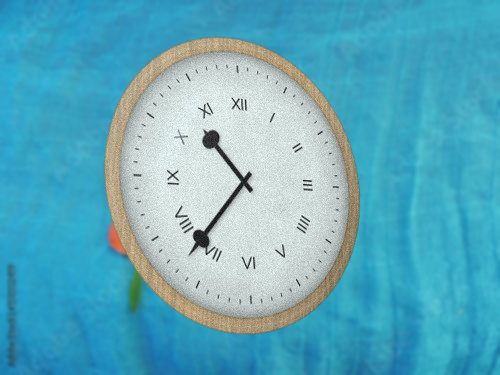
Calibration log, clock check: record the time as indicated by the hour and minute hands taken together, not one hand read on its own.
10:37
